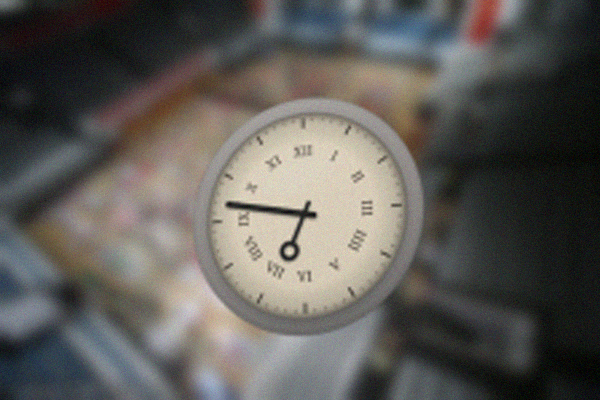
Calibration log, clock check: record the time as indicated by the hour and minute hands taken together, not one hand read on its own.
6:47
